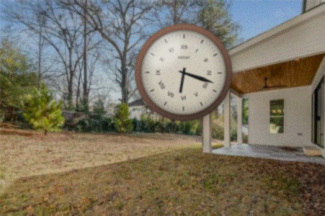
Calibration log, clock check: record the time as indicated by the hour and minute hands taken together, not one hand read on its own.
6:18
